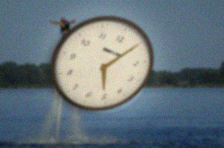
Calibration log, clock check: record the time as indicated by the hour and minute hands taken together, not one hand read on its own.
5:05
